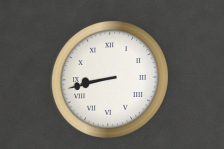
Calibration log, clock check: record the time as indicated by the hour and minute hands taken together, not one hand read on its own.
8:43
